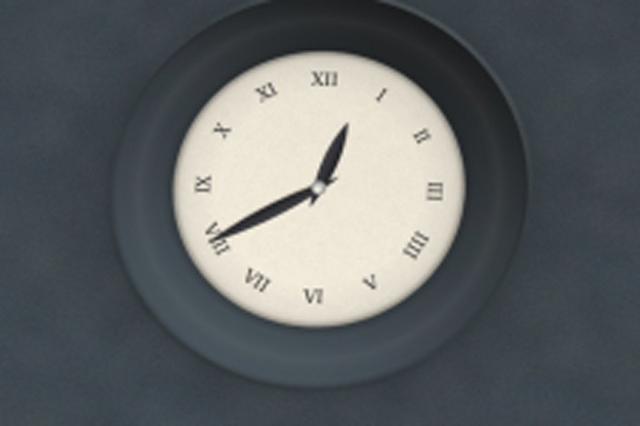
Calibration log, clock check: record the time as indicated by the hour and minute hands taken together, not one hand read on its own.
12:40
